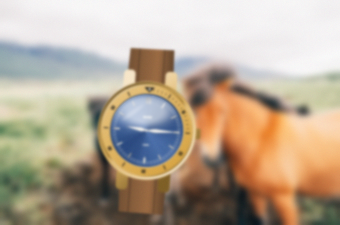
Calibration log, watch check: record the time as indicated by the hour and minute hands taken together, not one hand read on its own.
9:15
